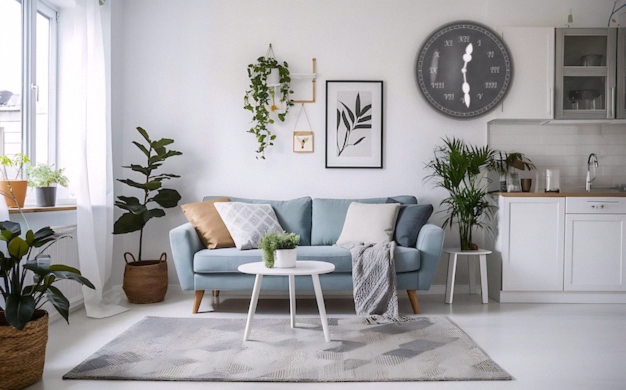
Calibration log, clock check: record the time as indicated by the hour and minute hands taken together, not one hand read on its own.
12:29
